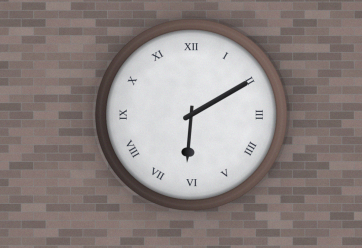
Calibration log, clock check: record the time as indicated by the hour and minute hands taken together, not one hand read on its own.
6:10
